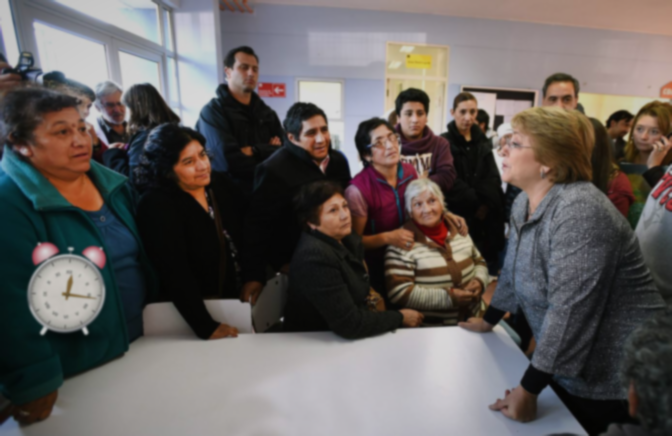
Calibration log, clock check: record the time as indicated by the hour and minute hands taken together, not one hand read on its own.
12:16
